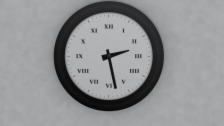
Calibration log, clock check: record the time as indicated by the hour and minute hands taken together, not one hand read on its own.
2:28
